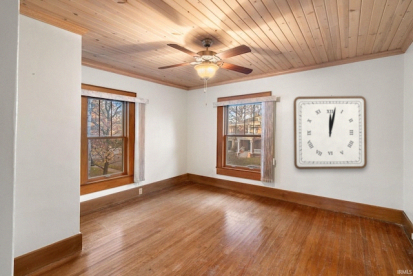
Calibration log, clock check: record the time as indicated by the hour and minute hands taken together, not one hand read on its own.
12:02
